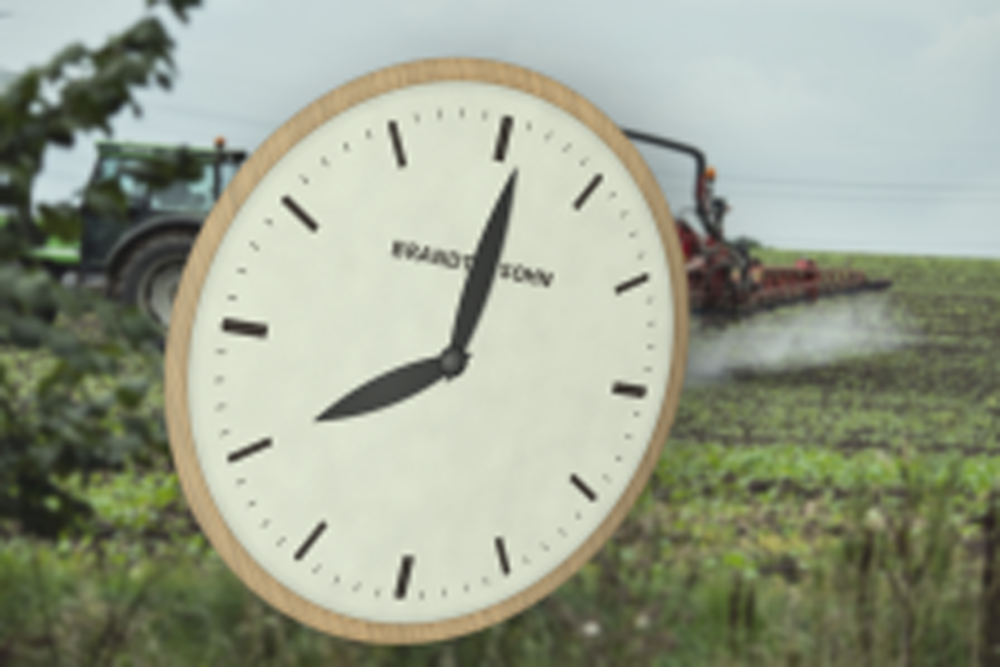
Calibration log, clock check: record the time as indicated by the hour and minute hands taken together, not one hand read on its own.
8:01
